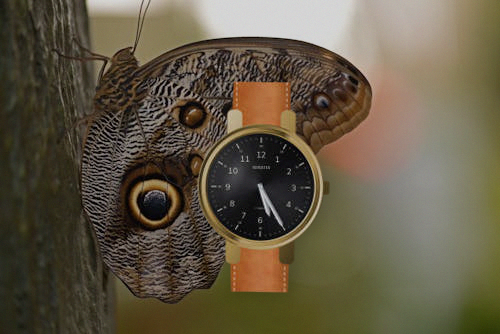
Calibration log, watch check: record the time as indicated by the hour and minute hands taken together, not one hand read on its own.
5:25
